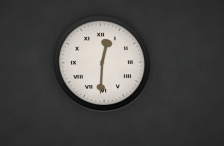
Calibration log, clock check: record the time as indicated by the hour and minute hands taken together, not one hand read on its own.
12:31
